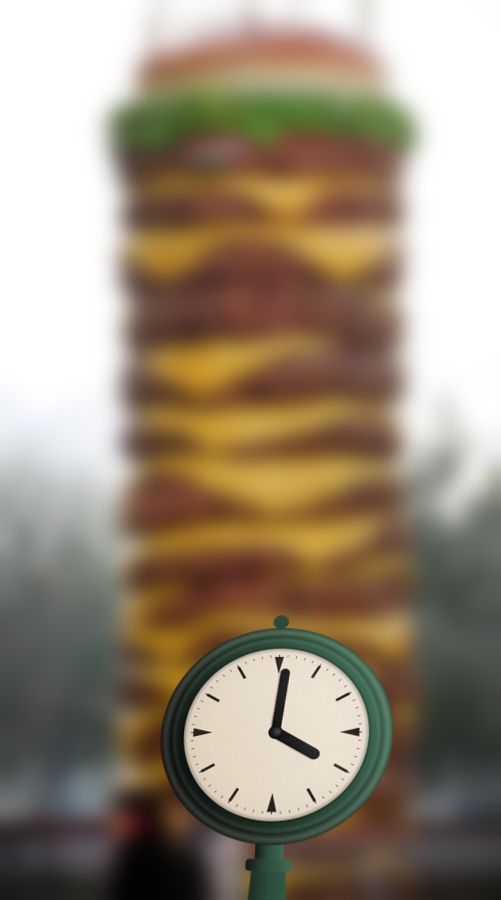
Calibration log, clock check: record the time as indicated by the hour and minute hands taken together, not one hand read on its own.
4:01
